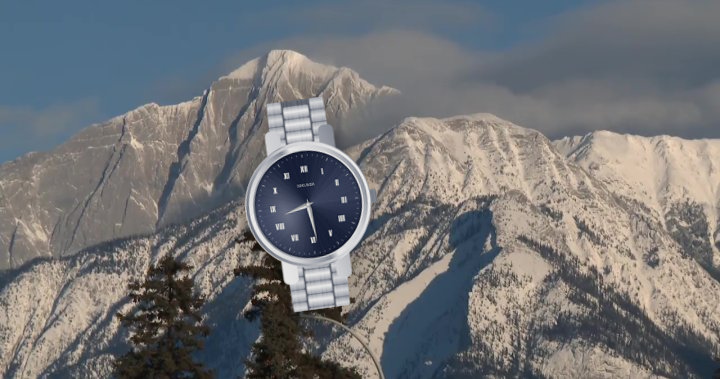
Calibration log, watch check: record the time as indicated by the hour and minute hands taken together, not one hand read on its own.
8:29
